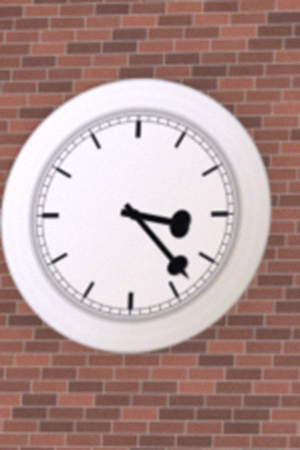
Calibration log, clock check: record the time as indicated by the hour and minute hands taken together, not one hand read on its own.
3:23
